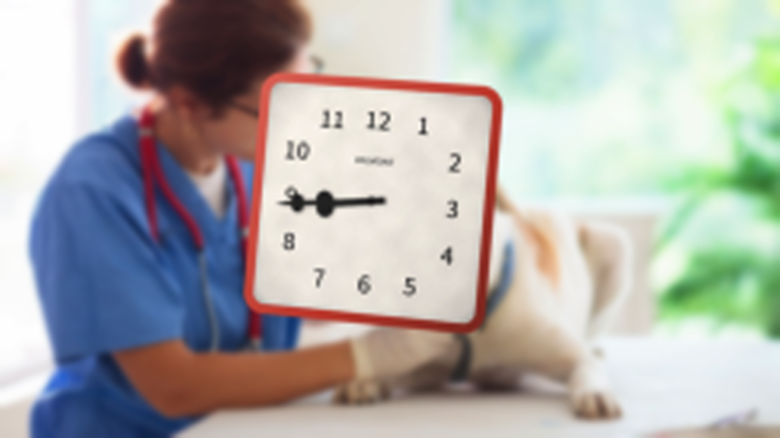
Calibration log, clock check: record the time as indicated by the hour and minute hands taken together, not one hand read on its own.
8:44
